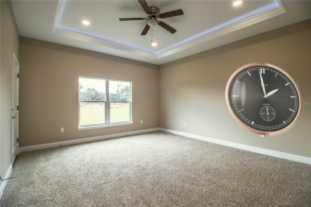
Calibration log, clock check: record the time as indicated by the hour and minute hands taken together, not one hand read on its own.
1:59
